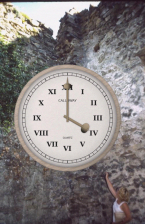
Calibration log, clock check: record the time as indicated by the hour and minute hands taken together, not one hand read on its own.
4:00
